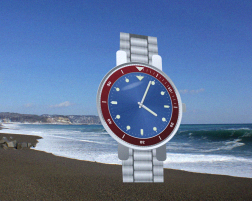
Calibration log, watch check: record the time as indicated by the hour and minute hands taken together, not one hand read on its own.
4:04
